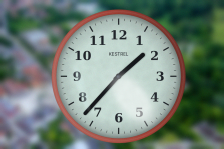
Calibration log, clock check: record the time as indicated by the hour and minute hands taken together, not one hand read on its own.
1:37
